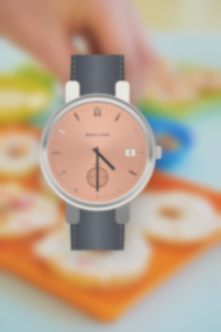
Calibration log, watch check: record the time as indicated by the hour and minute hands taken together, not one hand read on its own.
4:30
